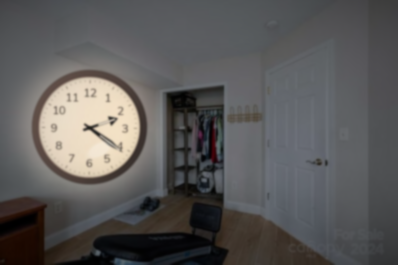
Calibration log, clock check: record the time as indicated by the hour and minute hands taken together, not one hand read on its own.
2:21
